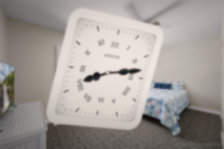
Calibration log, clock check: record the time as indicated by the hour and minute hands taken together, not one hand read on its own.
8:13
